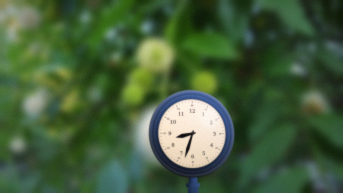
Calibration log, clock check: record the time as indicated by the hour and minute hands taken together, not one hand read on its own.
8:33
